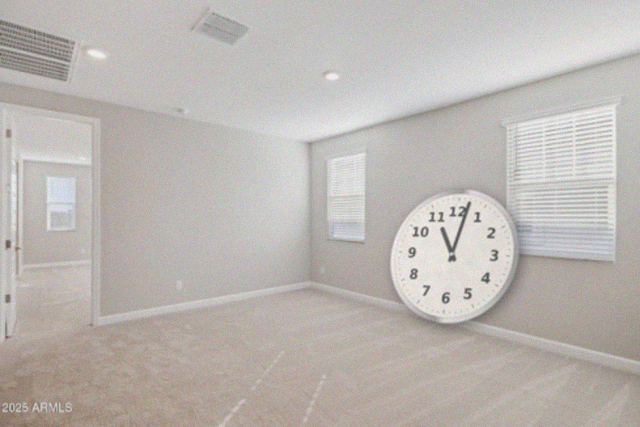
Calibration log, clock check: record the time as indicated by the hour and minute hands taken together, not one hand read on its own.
11:02
